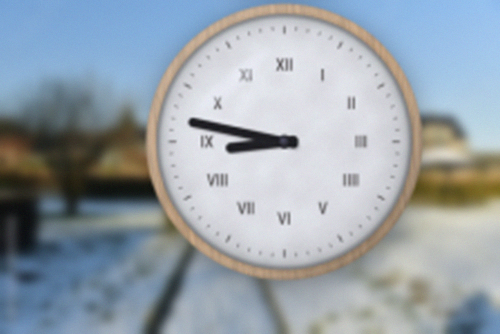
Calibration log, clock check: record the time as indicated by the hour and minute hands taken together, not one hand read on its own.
8:47
